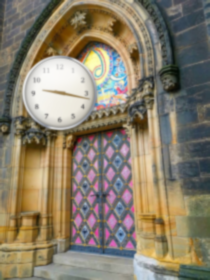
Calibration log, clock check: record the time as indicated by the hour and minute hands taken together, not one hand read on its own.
9:17
